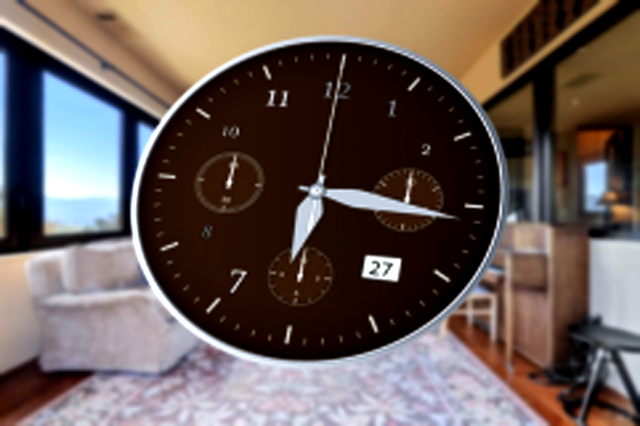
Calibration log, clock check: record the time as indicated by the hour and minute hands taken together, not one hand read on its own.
6:16
